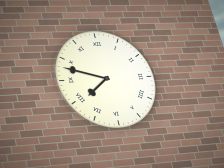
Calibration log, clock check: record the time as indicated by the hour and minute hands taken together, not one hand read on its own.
7:48
